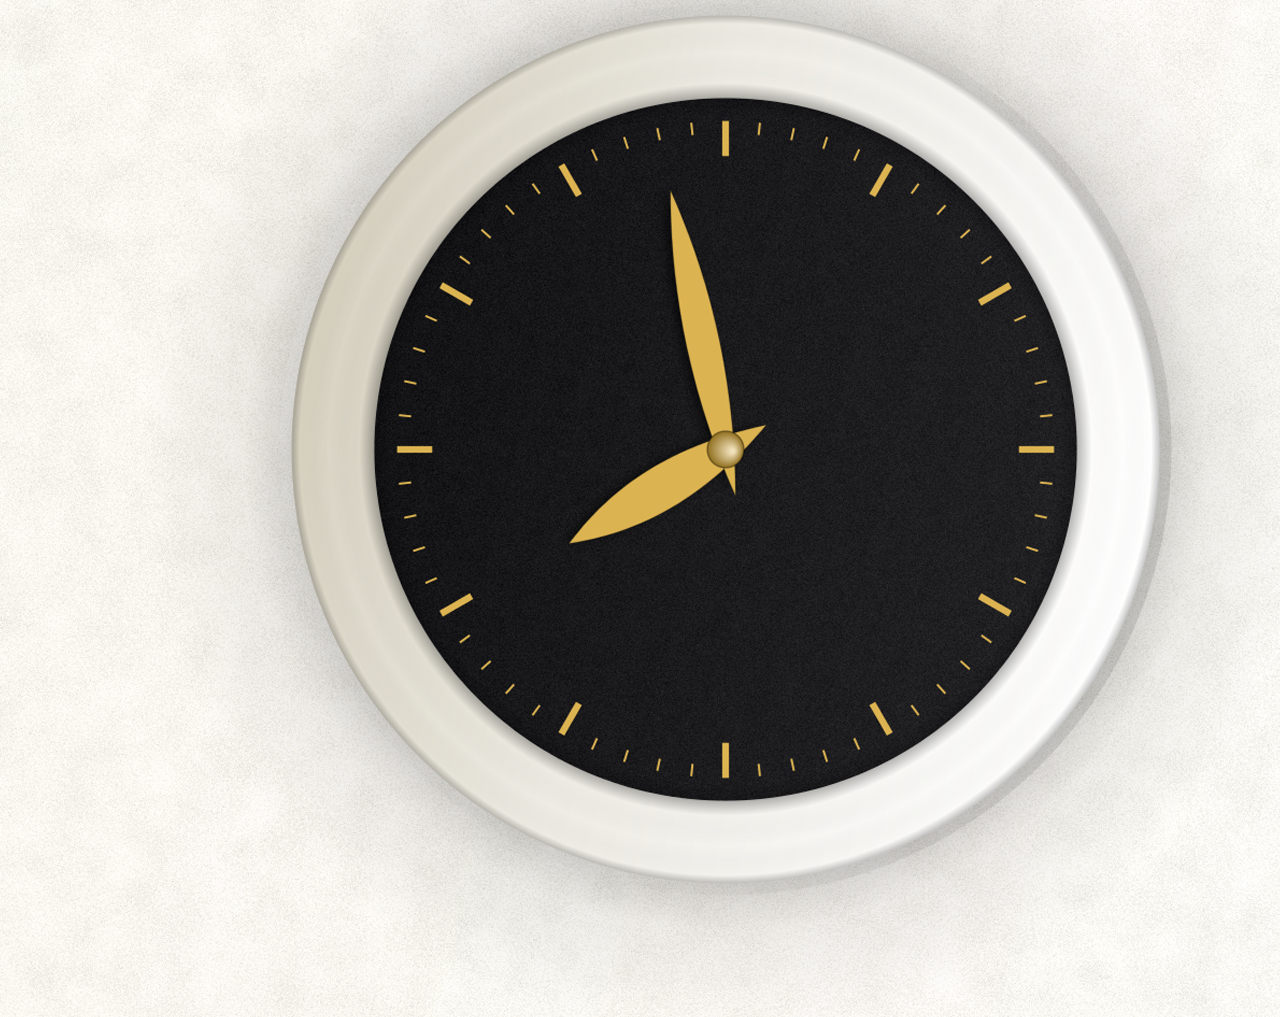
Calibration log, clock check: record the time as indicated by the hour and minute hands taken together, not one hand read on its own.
7:58
